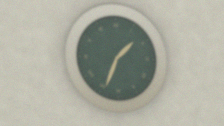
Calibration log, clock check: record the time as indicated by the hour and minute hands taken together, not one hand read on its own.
1:34
